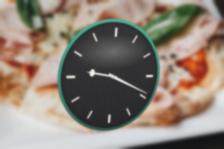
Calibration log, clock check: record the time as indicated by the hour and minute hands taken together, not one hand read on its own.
9:19
